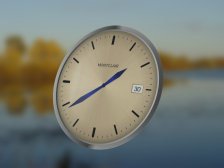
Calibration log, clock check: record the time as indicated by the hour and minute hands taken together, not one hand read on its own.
1:39
